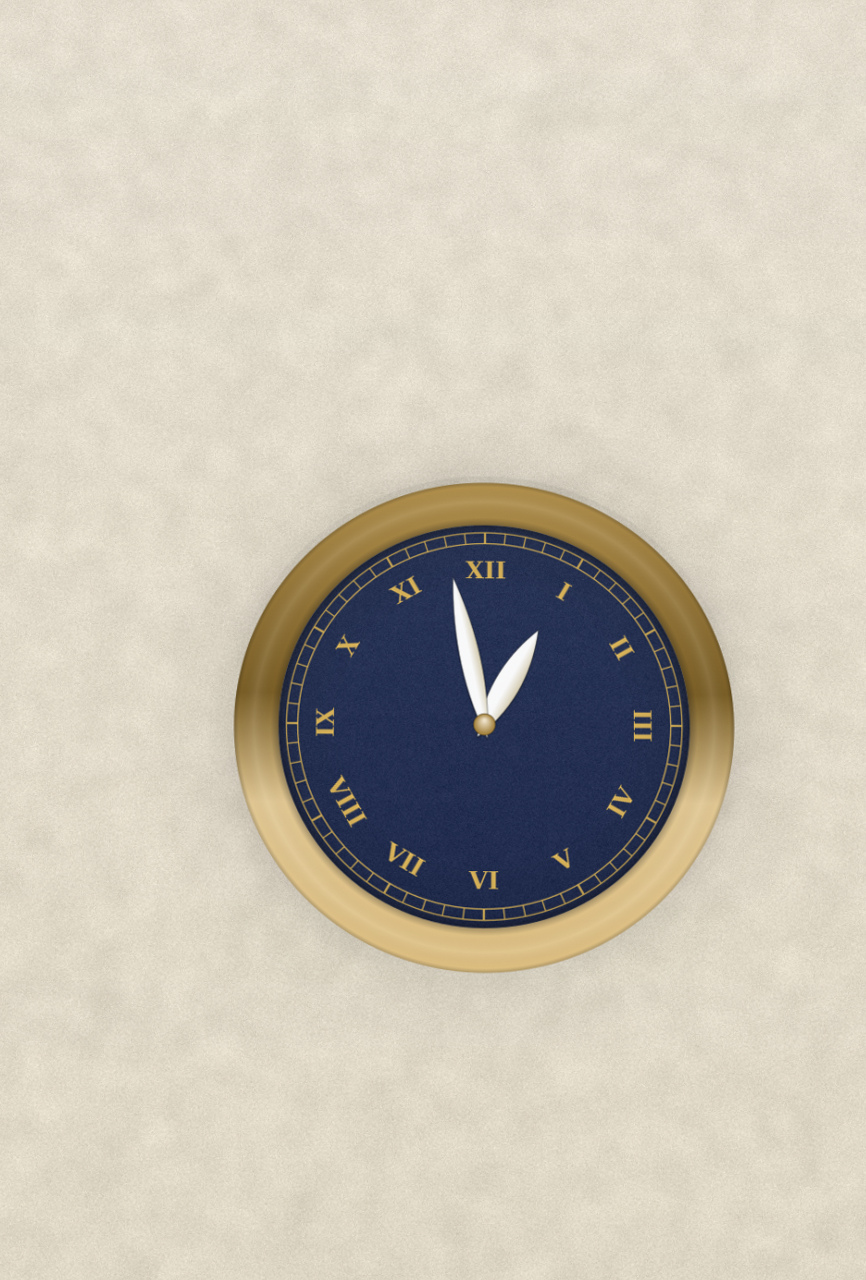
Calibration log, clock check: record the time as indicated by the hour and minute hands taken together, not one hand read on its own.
12:58
